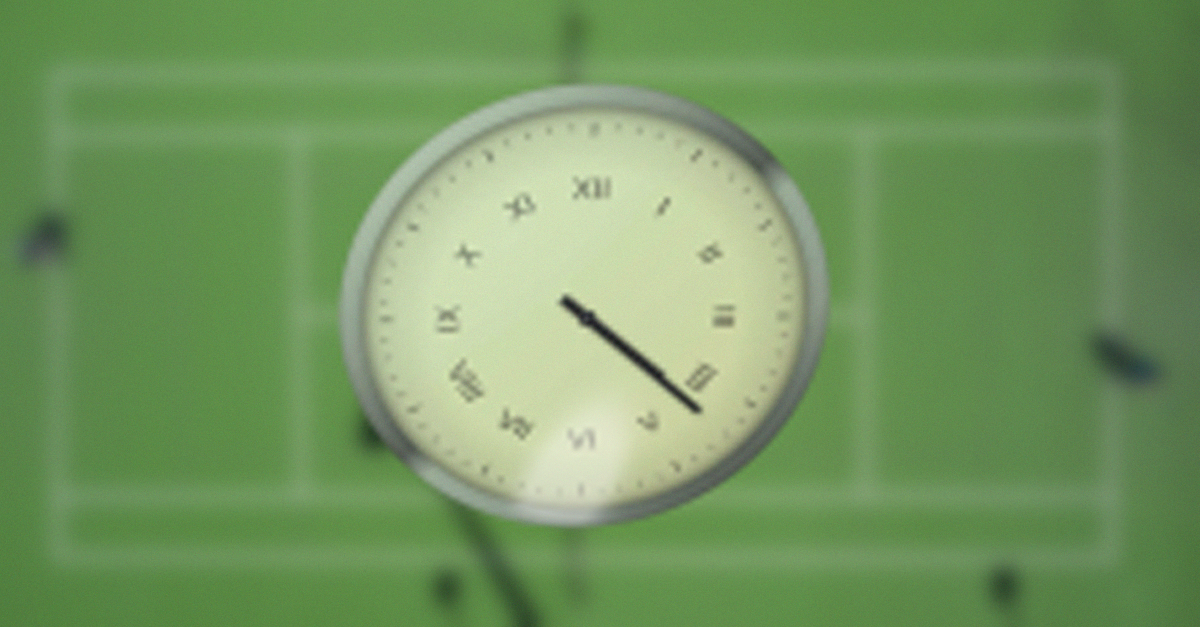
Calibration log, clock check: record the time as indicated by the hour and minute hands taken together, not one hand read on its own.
4:22
